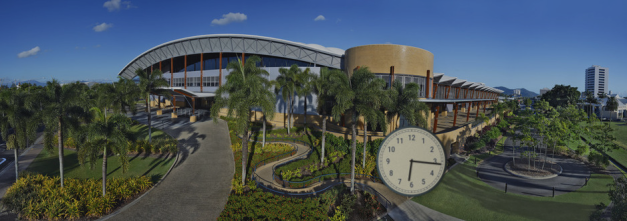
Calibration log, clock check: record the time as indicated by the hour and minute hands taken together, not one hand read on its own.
6:16
